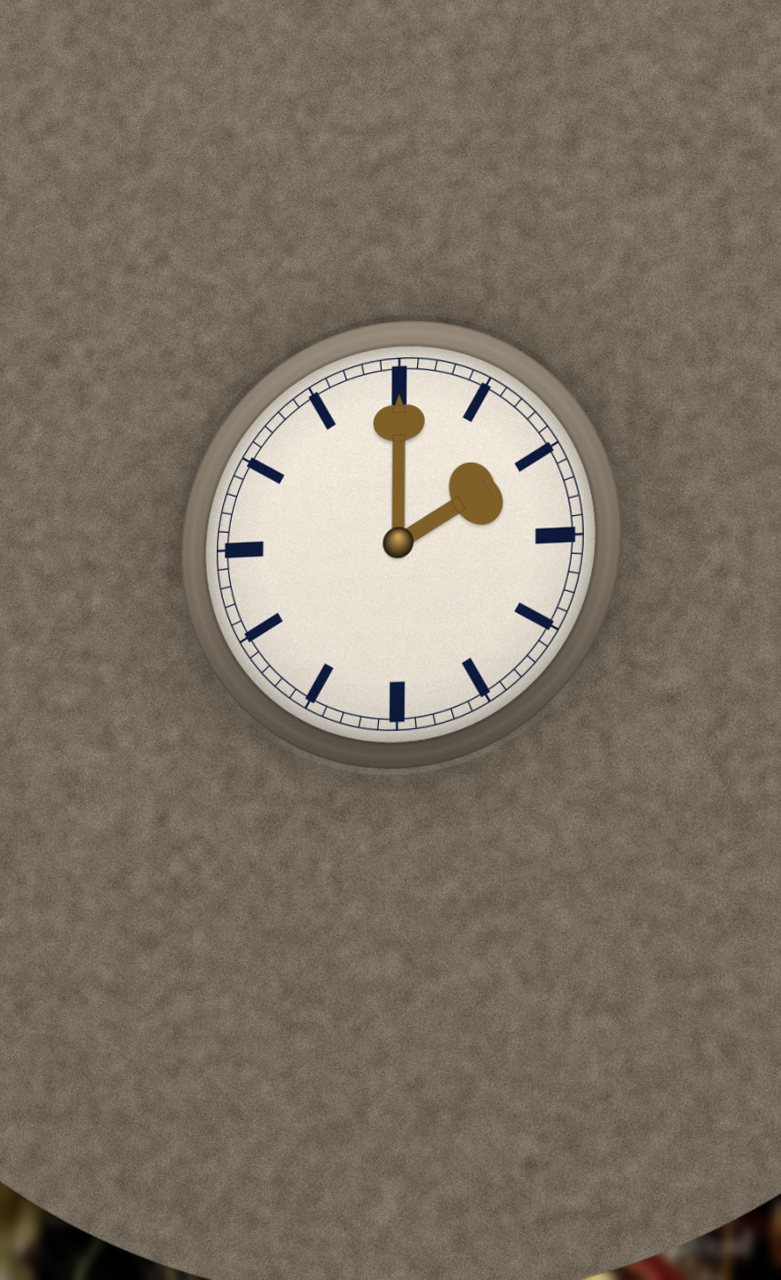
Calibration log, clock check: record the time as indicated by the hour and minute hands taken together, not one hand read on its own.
2:00
